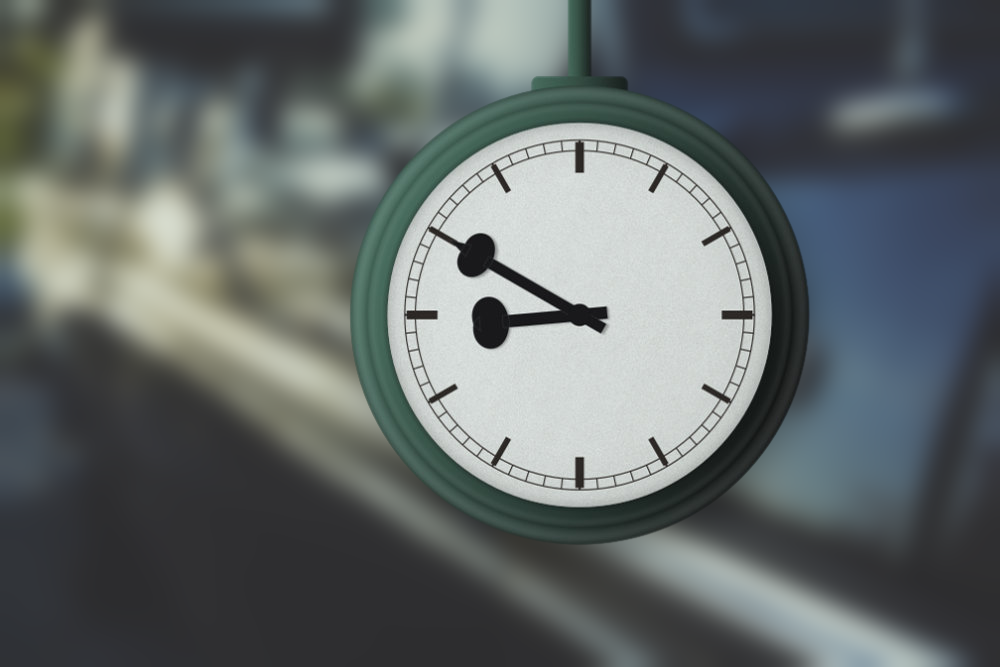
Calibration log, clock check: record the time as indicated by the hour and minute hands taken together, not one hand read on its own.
8:50
